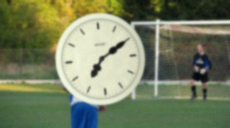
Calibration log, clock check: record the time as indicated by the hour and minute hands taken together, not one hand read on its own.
7:10
